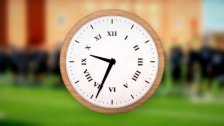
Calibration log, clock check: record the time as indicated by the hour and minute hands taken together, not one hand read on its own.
9:34
